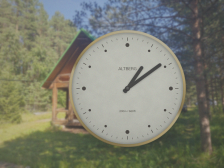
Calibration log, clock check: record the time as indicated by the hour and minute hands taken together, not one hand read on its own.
1:09
